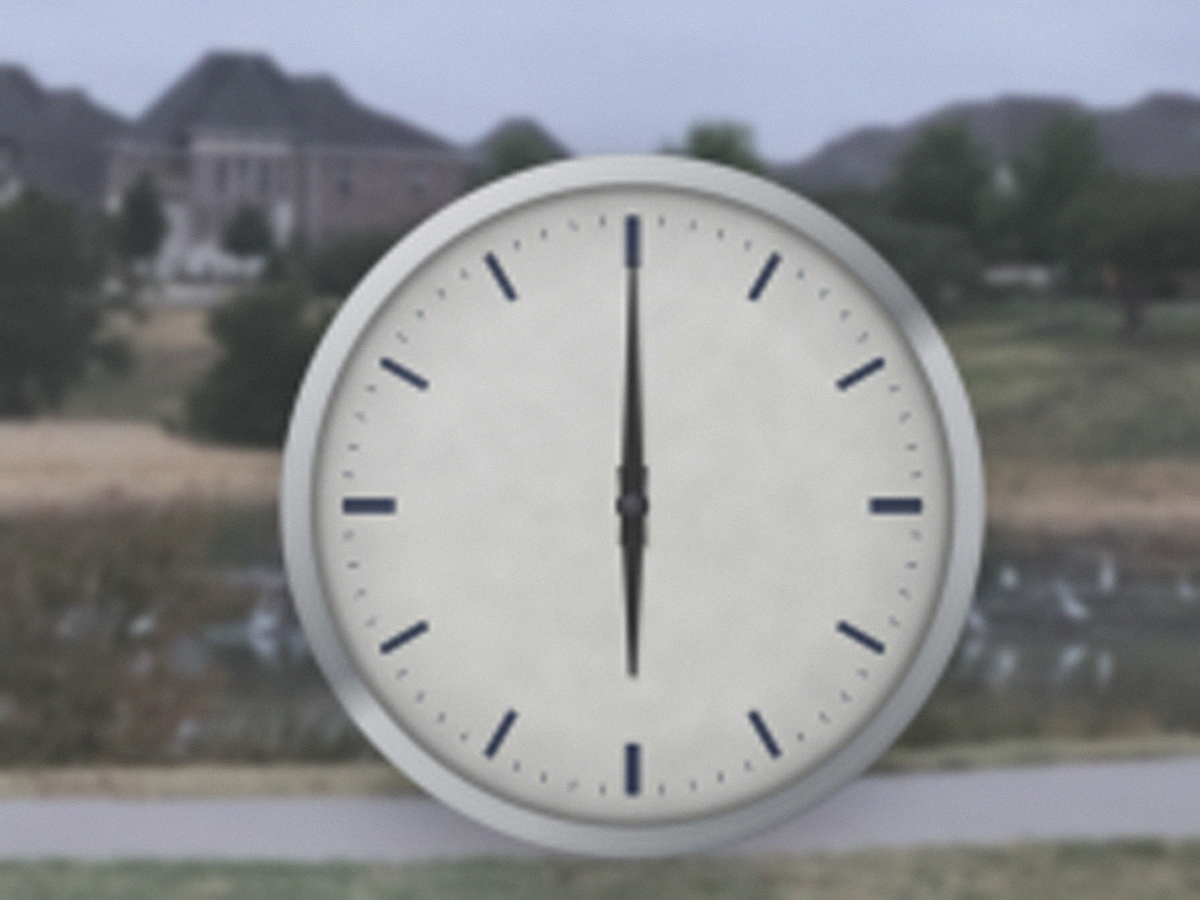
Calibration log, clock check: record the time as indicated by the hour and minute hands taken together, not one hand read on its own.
6:00
